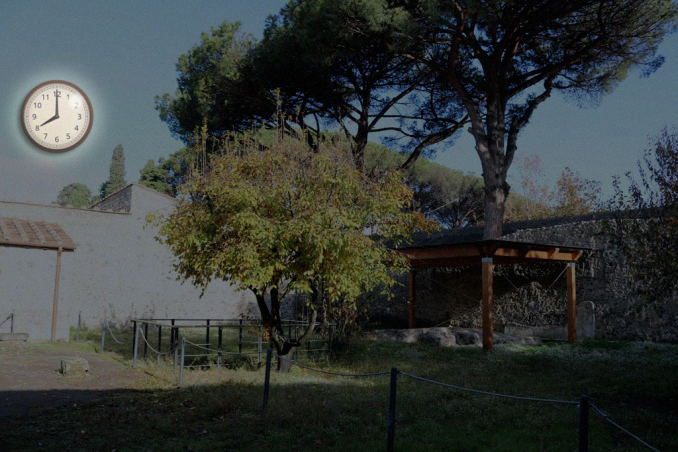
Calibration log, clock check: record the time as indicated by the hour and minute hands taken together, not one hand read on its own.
8:00
